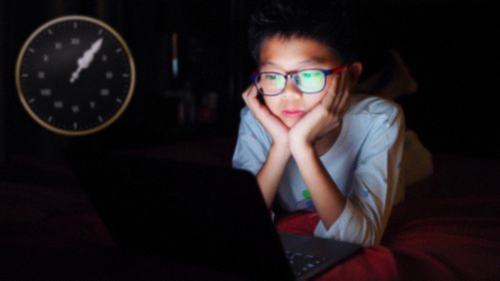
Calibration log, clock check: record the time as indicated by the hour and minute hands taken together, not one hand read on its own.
1:06
